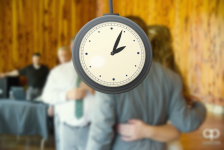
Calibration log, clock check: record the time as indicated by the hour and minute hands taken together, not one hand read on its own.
2:04
